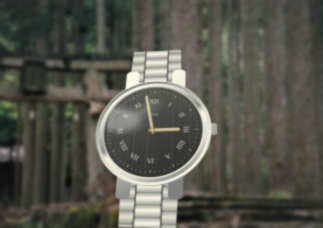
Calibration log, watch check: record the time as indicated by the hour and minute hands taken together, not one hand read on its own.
2:58
